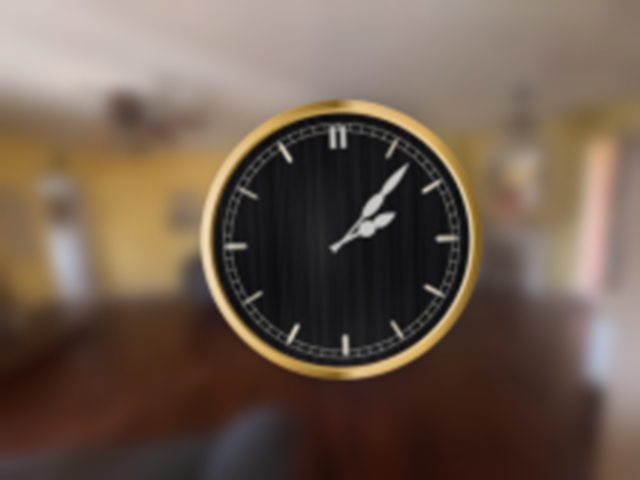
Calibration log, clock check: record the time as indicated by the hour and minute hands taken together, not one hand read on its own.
2:07
